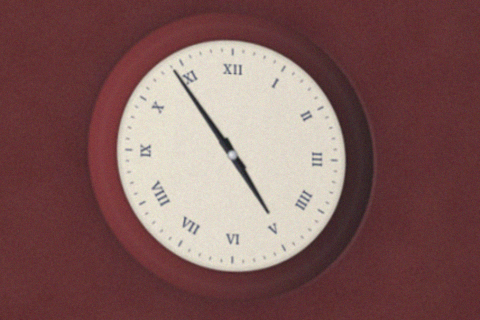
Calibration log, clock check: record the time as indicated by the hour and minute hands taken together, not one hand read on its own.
4:54
